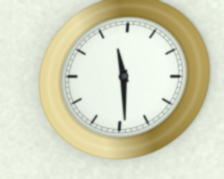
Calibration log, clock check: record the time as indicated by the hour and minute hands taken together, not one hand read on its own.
11:29
